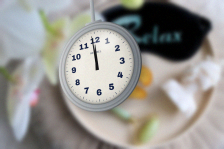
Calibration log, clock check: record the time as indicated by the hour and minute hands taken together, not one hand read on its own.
11:59
